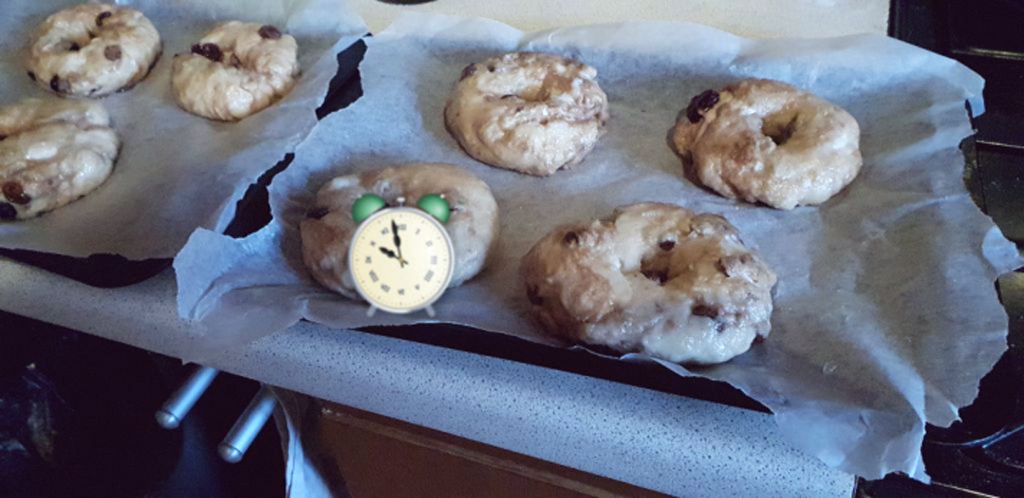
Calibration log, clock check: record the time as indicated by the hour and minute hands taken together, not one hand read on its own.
9:58
